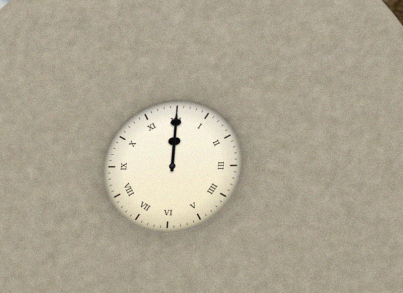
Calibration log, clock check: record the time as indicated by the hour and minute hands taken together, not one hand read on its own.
12:00
